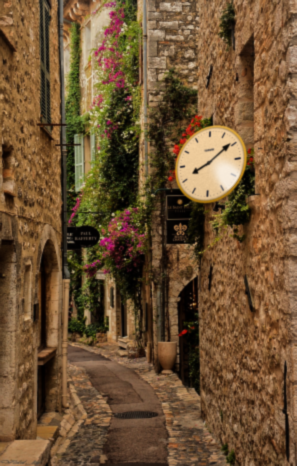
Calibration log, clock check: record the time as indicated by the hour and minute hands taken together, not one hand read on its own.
8:09
